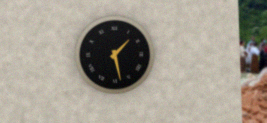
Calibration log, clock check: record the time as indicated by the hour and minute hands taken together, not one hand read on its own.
1:28
